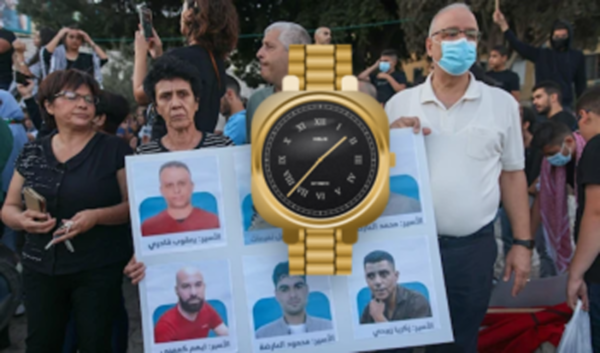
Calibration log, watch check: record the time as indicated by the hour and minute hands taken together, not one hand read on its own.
1:37
